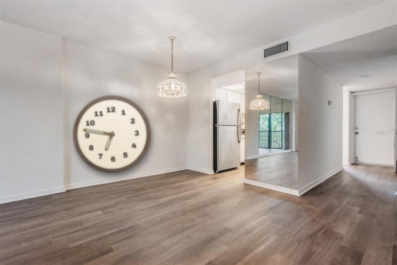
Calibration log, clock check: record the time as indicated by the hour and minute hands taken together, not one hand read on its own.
6:47
